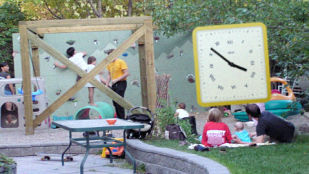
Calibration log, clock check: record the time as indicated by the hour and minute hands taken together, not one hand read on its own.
3:52
